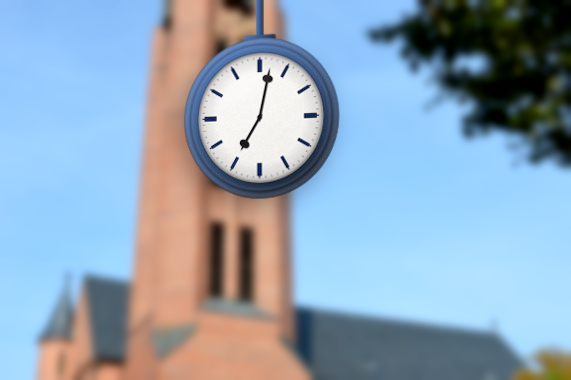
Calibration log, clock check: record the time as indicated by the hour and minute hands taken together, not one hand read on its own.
7:02
